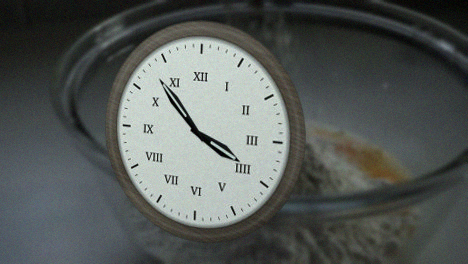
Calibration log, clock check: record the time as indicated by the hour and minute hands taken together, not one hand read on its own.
3:53
